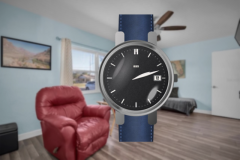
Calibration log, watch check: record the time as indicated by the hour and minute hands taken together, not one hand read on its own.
2:12
